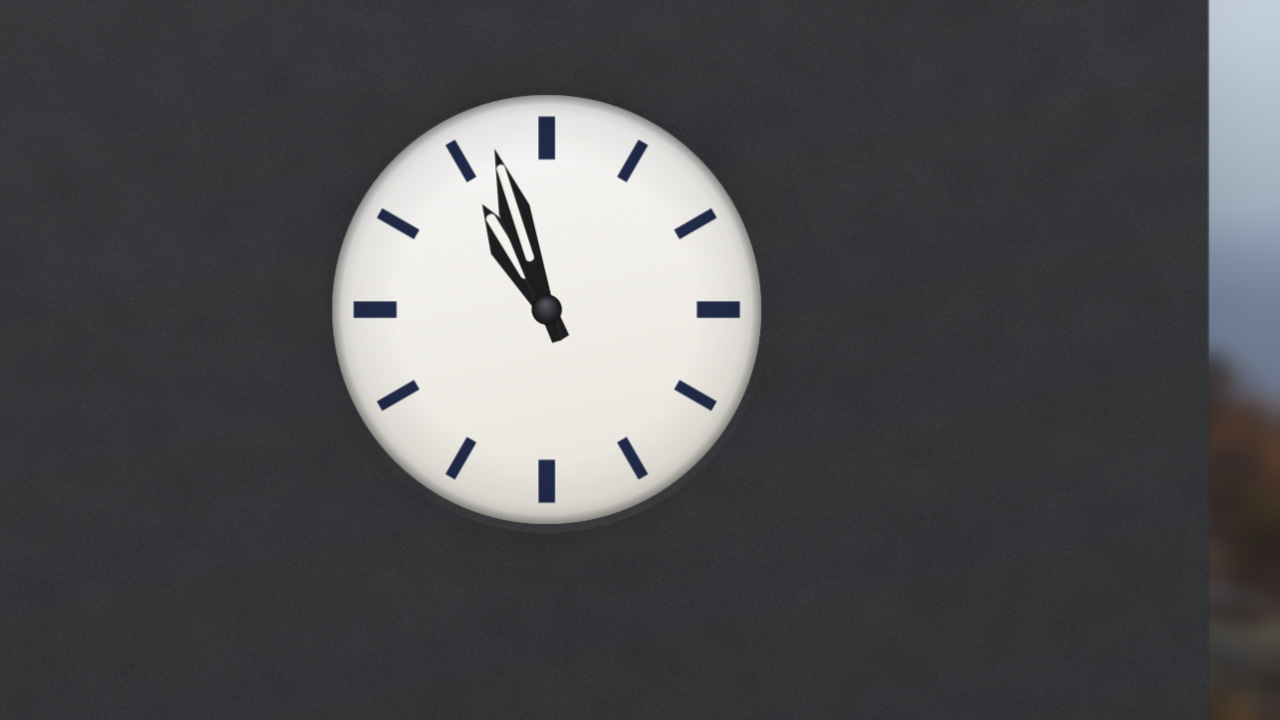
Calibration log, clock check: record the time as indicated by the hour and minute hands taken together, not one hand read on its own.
10:57
